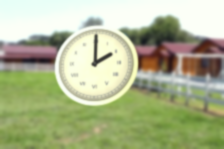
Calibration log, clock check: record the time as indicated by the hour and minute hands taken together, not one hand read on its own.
2:00
